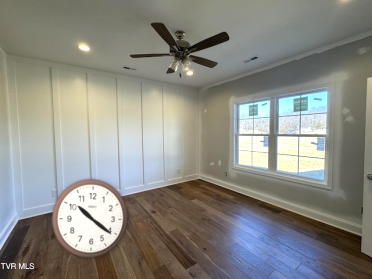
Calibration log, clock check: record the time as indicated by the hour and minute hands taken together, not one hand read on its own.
10:21
